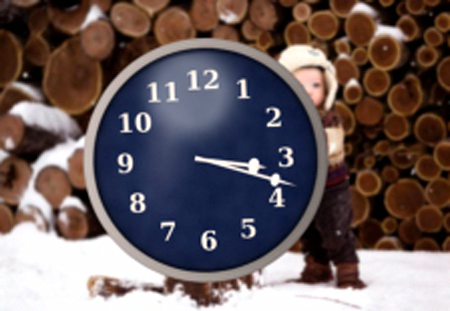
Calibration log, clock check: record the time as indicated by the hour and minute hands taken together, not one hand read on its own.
3:18
